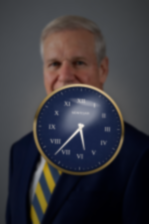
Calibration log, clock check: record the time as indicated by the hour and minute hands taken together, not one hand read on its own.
5:37
